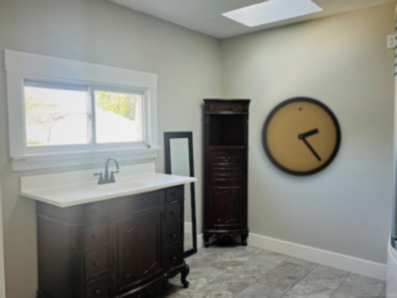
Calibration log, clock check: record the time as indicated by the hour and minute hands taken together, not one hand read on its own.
2:24
